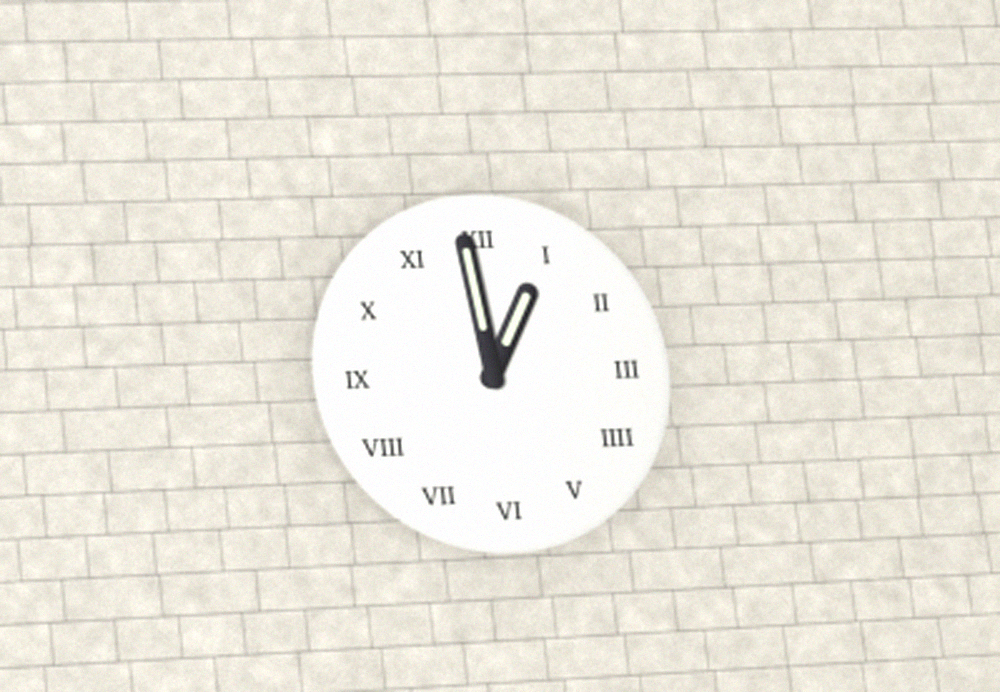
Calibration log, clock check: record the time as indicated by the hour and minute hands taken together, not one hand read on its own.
12:59
